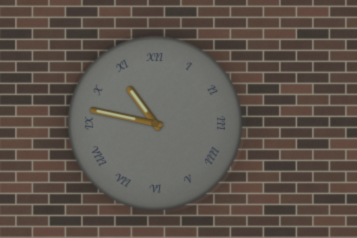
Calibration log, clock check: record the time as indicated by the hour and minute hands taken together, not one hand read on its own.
10:47
